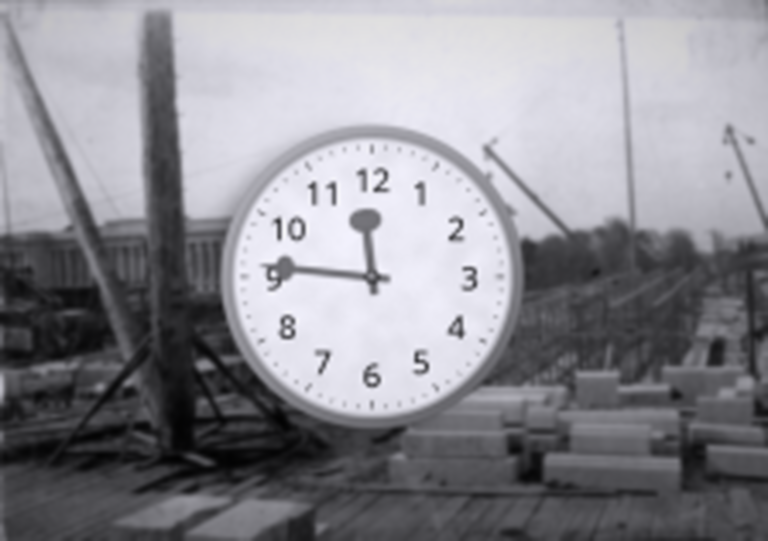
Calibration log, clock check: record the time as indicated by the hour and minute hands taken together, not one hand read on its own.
11:46
